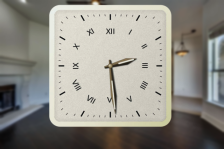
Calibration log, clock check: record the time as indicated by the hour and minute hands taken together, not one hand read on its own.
2:29
